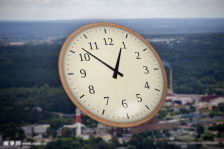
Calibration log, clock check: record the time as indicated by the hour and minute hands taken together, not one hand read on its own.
12:52
